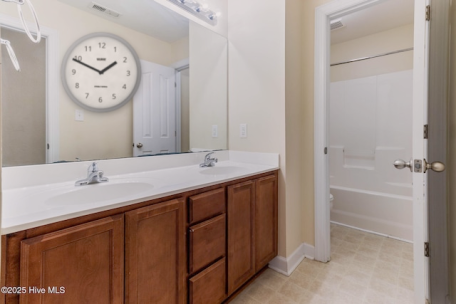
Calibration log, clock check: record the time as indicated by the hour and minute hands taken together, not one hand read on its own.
1:49
